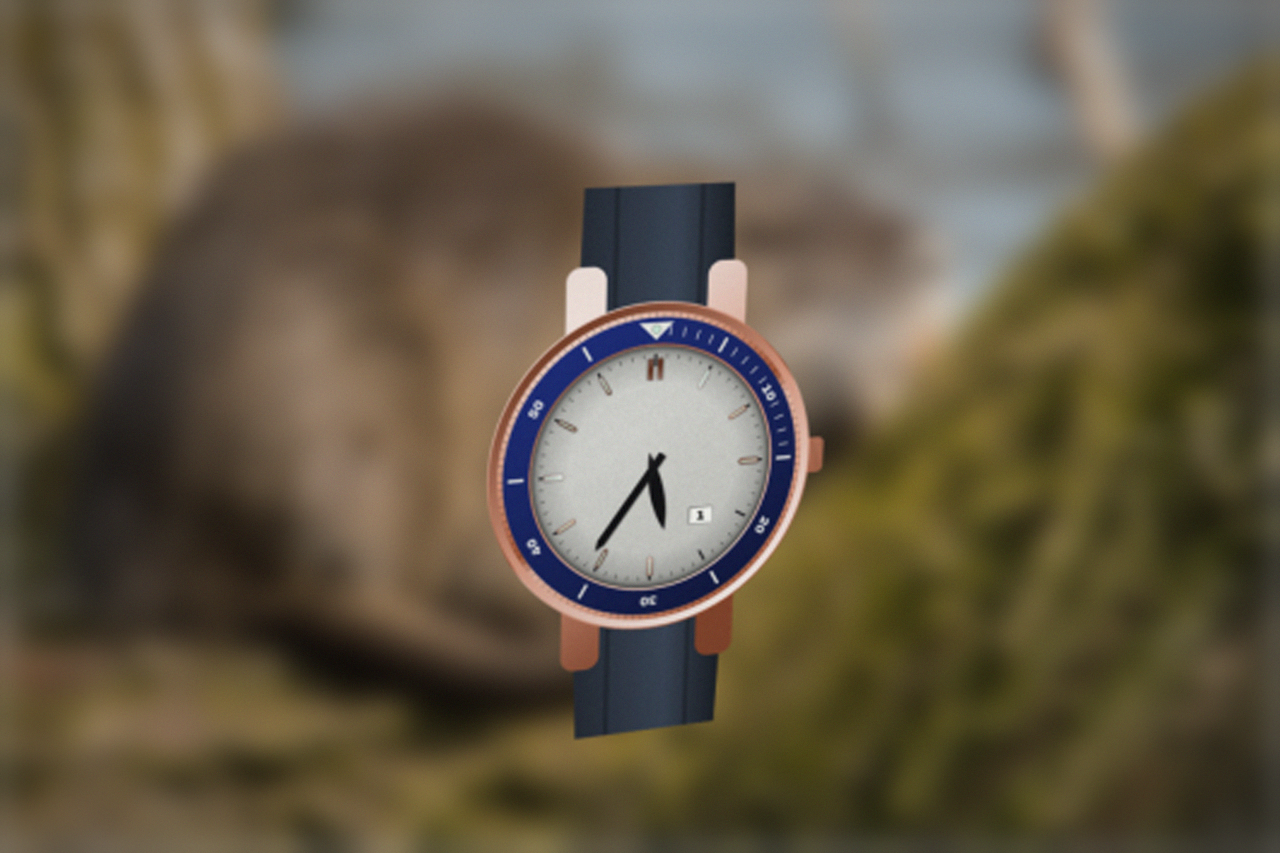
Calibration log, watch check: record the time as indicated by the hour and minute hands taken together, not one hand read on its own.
5:36
